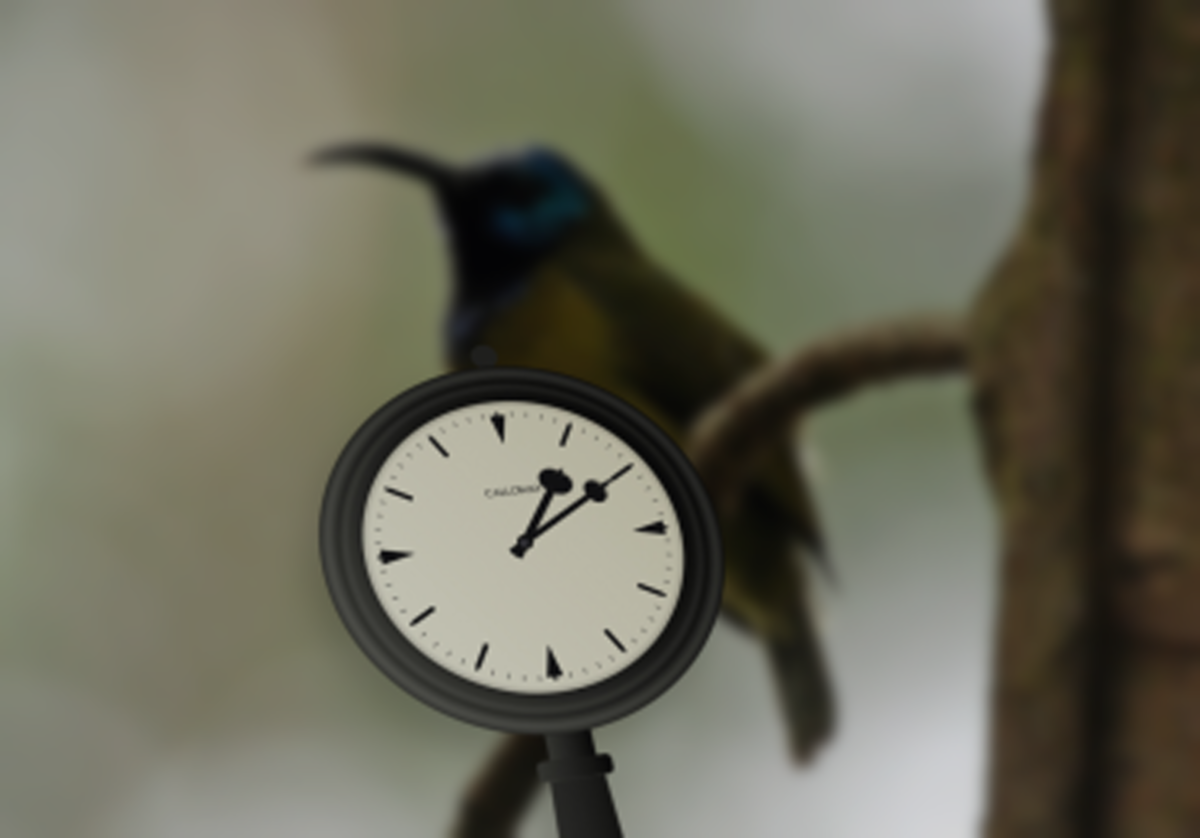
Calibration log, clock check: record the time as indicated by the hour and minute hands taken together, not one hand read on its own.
1:10
